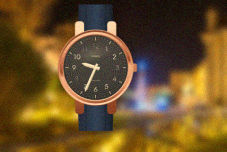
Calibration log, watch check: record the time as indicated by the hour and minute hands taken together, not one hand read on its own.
9:34
